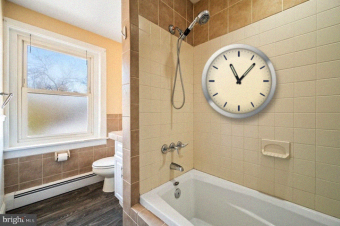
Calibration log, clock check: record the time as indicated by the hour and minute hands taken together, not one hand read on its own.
11:07
